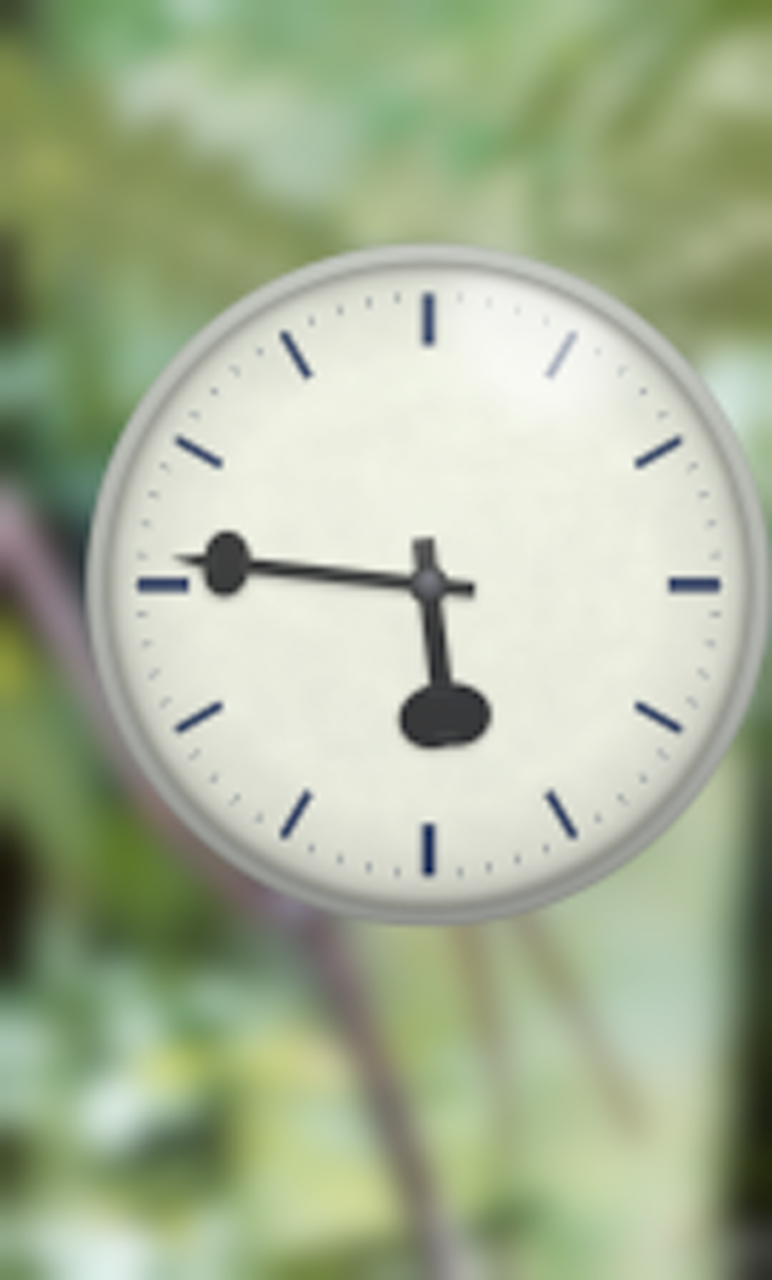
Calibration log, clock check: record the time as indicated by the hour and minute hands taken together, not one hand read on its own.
5:46
